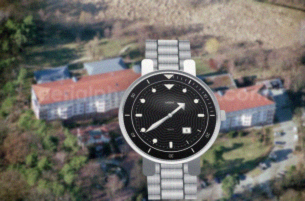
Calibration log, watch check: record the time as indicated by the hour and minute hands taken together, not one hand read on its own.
1:39
